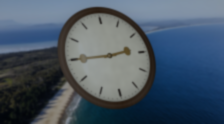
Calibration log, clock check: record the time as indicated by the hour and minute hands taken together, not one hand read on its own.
2:45
